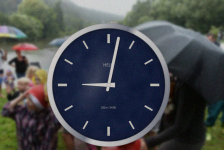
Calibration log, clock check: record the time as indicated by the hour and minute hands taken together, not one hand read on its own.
9:02
